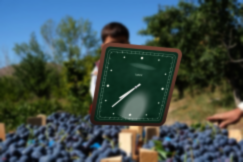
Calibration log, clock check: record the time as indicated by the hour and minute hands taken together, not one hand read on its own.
7:37
